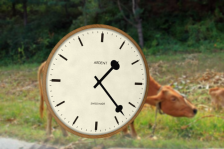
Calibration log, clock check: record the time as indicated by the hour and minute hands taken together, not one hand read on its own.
1:23
